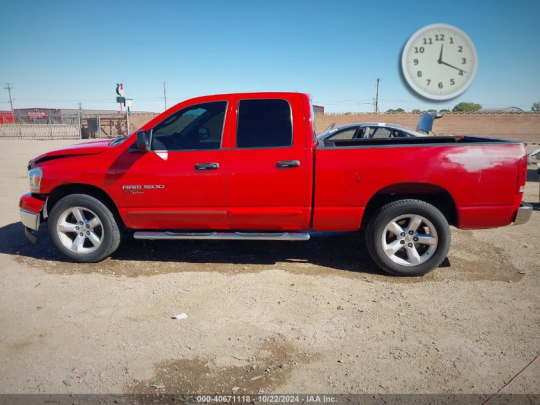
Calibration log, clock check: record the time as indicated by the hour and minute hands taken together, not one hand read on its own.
12:19
